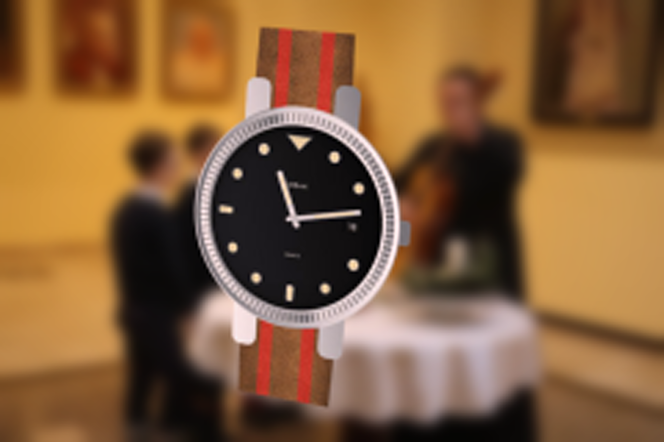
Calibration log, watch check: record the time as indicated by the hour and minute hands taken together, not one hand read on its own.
11:13
